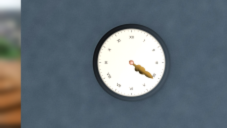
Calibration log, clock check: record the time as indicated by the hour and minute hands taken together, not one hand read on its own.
4:21
